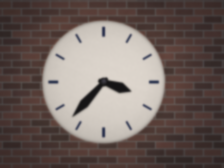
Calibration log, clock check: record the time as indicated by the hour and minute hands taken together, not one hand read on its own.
3:37
